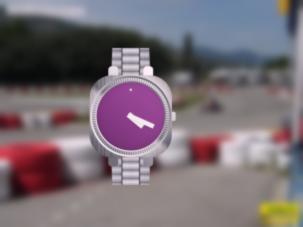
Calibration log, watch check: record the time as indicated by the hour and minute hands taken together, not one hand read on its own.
4:19
